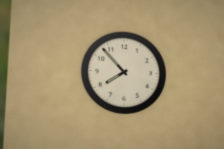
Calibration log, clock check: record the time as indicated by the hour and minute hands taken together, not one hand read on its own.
7:53
